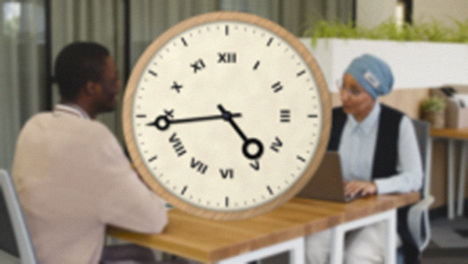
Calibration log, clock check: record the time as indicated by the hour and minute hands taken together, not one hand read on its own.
4:44
